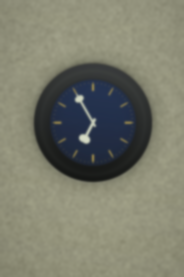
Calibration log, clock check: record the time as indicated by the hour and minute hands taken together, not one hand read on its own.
6:55
